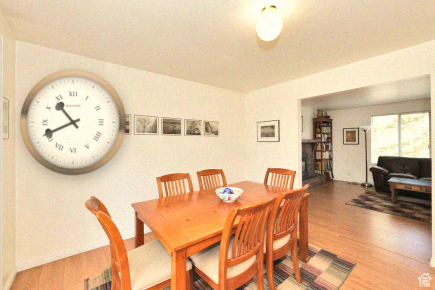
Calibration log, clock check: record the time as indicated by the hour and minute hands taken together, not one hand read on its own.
10:41
